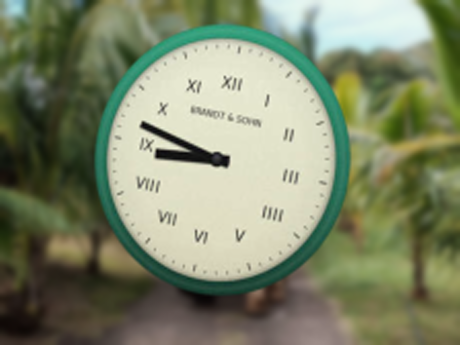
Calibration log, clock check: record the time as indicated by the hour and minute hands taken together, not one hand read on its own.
8:47
